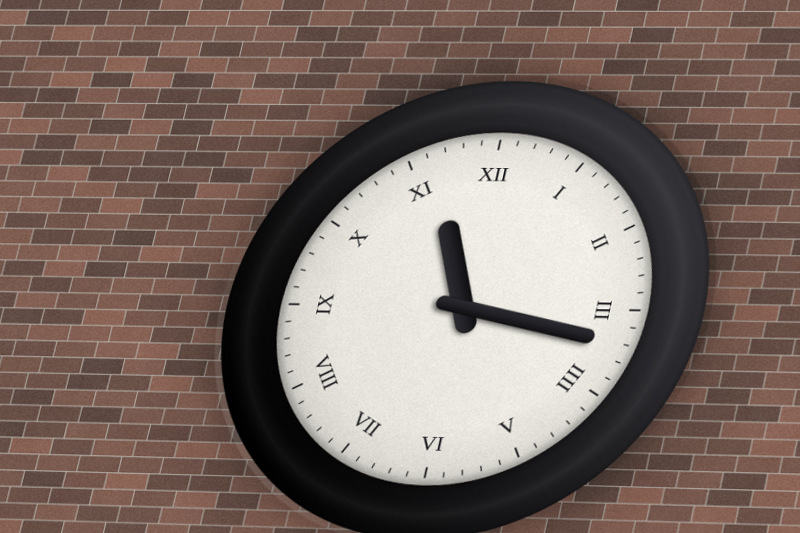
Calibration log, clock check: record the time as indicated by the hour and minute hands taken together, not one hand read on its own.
11:17
